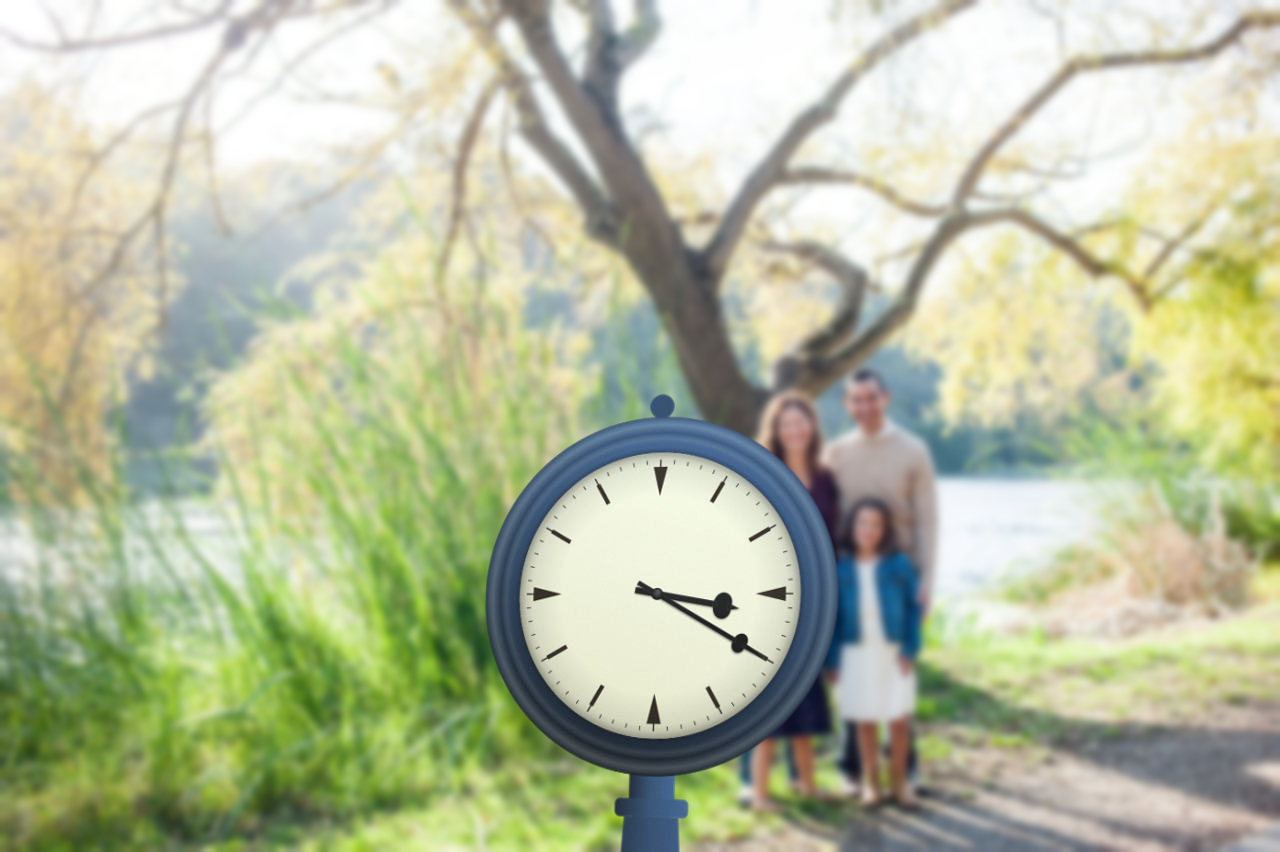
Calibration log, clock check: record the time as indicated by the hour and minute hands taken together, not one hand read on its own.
3:20
